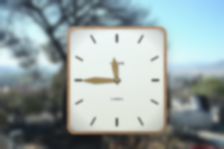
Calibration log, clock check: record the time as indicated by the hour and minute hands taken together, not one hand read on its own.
11:45
